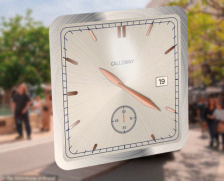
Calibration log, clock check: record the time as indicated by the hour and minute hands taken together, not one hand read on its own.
10:21
